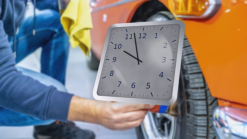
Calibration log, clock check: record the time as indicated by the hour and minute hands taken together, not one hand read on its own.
9:57
